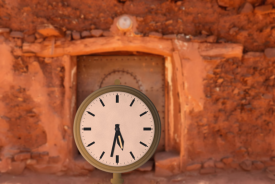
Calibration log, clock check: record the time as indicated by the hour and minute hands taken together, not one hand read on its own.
5:32
